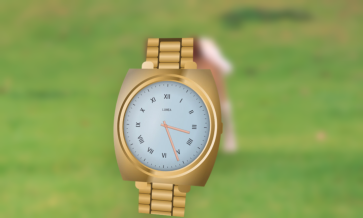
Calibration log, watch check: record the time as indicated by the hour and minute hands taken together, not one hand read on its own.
3:26
